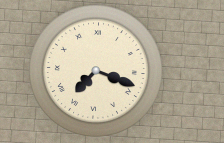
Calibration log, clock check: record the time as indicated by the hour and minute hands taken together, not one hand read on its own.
7:18
